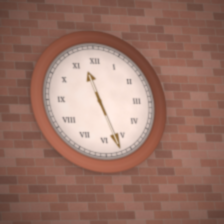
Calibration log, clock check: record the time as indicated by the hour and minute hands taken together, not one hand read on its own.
11:27
